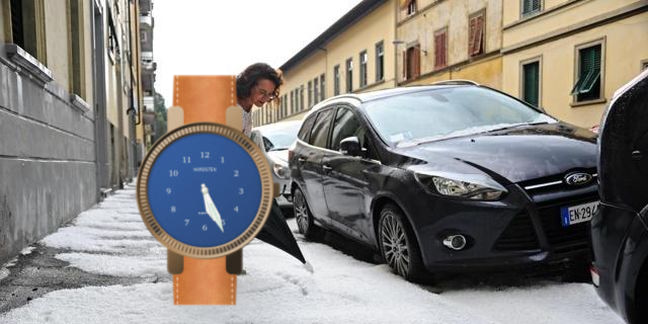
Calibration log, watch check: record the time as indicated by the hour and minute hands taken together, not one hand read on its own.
5:26
